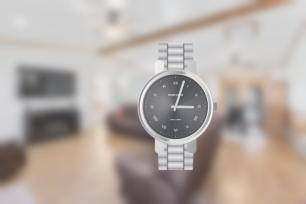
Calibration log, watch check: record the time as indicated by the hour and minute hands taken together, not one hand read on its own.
3:03
